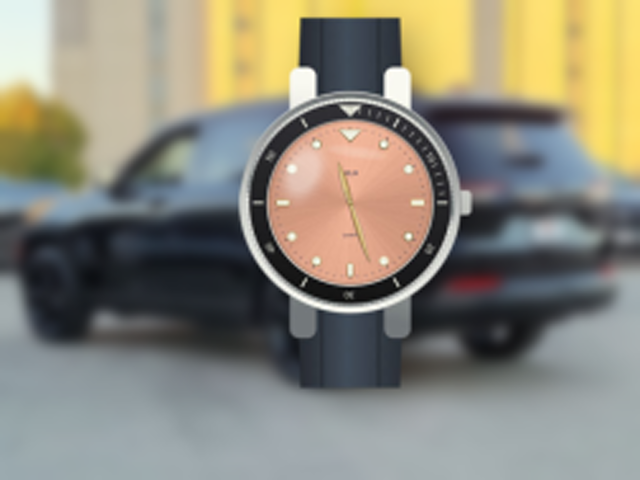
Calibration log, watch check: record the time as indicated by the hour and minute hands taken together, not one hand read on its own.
11:27
